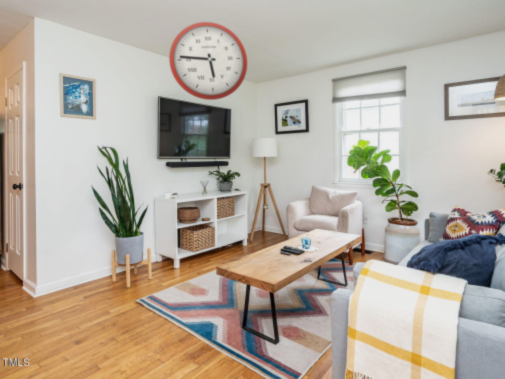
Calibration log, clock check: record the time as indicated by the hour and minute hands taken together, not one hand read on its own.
5:46
